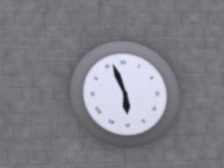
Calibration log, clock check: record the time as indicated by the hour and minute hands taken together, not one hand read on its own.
5:57
